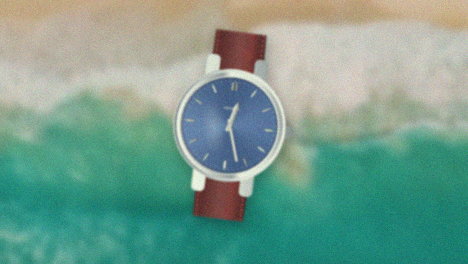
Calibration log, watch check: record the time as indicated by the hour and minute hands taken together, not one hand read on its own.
12:27
